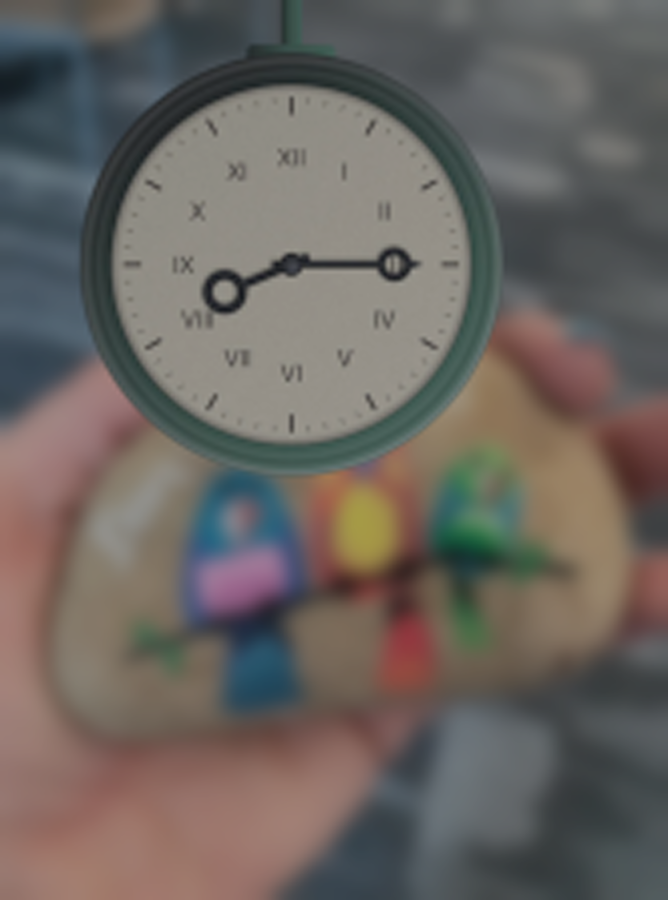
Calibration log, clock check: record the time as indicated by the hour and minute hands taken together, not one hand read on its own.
8:15
